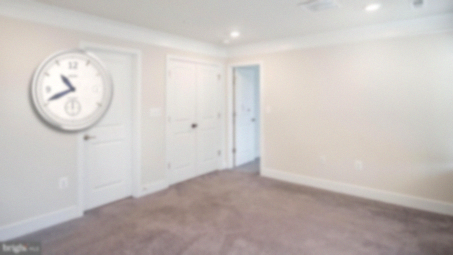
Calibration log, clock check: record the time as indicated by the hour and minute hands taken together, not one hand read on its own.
10:41
